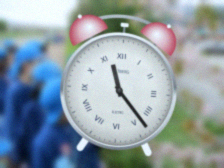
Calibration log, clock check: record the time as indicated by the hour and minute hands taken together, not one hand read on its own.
11:23
